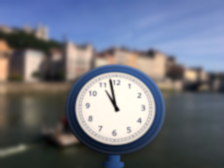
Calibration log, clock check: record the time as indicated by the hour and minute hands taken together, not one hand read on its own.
10:58
